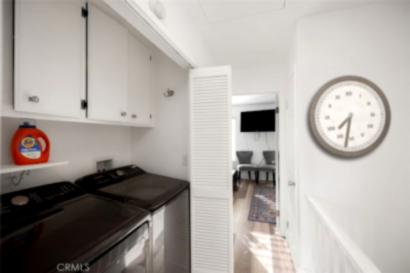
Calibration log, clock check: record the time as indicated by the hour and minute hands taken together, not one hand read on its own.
7:32
